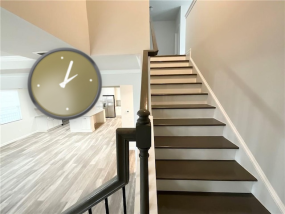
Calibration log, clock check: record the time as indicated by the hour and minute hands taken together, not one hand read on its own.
2:04
